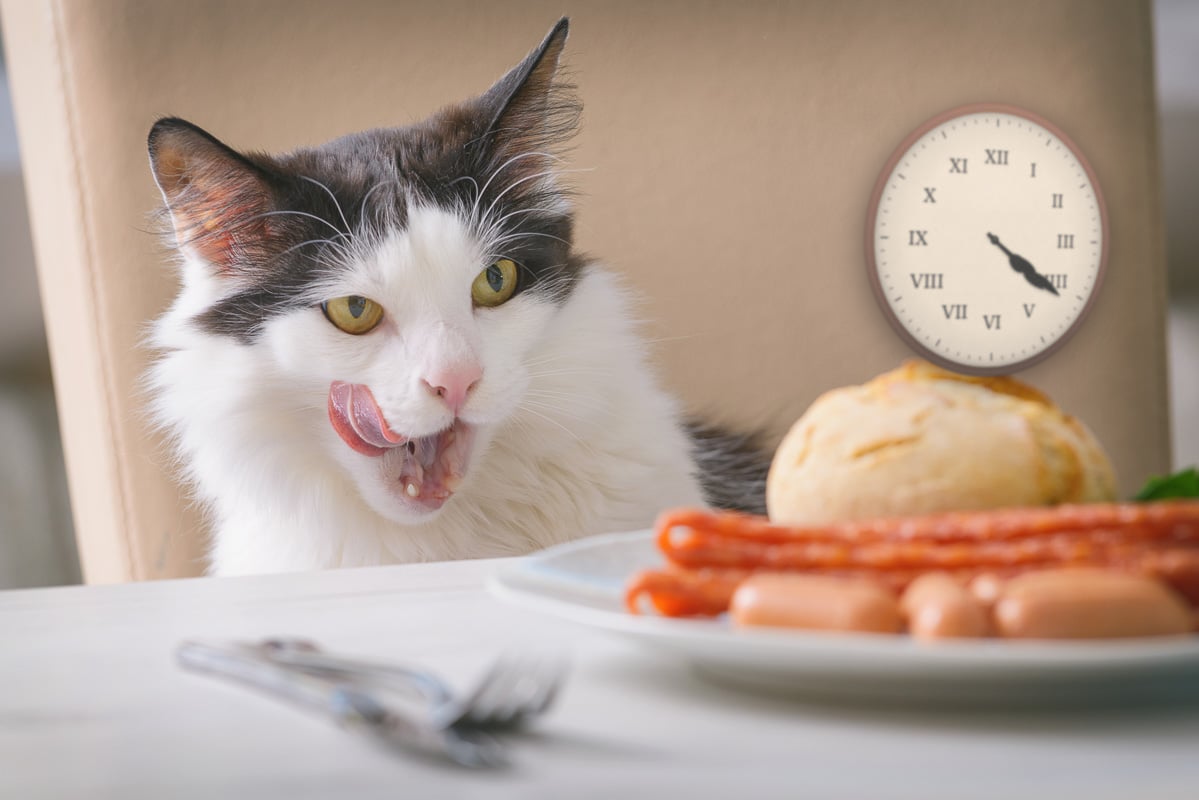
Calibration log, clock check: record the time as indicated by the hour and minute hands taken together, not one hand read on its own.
4:21
